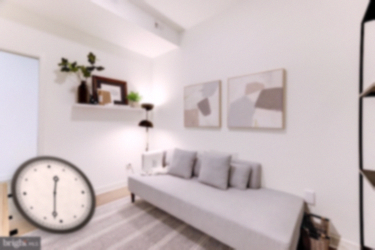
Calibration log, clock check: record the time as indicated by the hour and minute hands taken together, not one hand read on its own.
12:32
